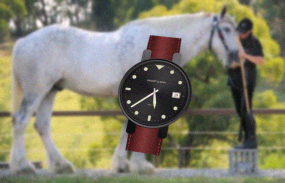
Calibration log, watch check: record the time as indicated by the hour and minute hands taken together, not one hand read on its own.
5:38
